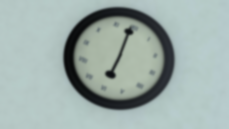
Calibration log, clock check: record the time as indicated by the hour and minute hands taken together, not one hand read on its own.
5:59
